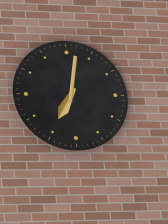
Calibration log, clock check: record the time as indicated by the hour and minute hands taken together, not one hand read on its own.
7:02
